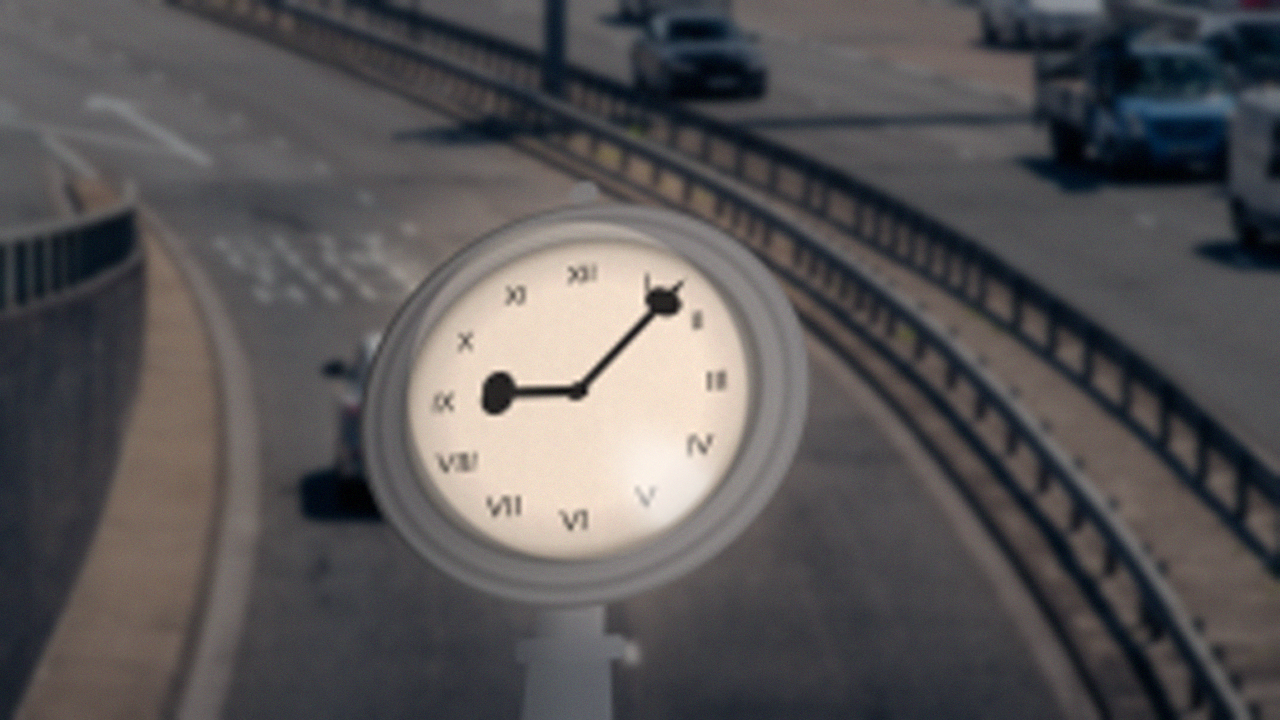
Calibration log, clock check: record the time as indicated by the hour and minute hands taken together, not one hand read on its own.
9:07
